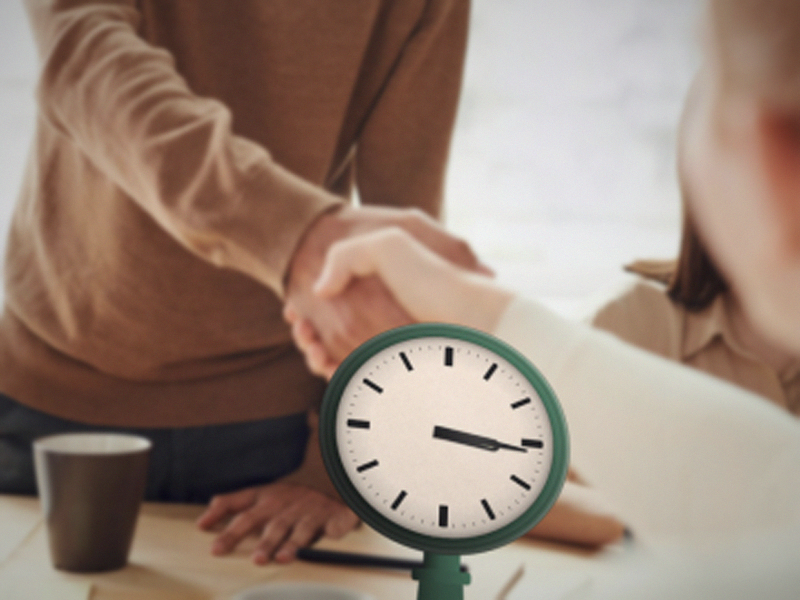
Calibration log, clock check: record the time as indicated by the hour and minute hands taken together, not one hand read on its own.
3:16
